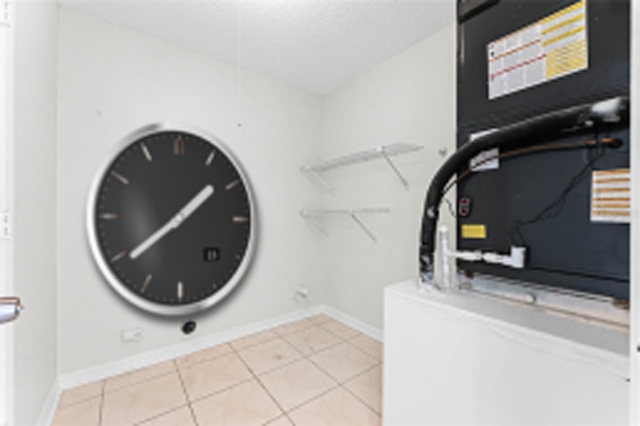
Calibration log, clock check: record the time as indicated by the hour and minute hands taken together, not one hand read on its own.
1:39
